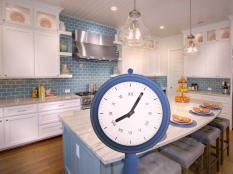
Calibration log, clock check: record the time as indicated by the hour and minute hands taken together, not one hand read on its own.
8:05
